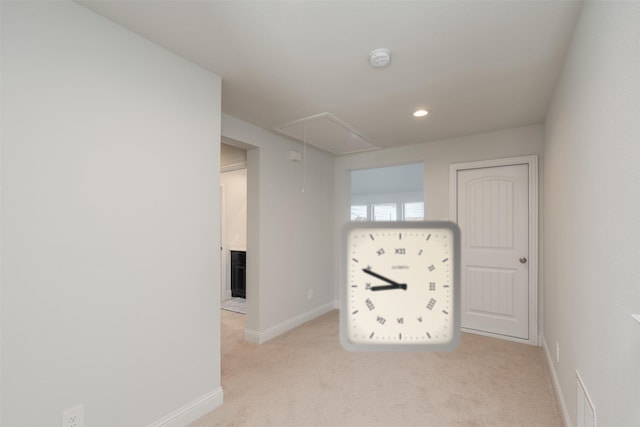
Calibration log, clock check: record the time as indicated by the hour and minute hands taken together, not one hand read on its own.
8:49
